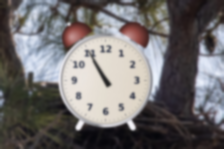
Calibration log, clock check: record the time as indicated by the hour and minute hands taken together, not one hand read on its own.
10:55
